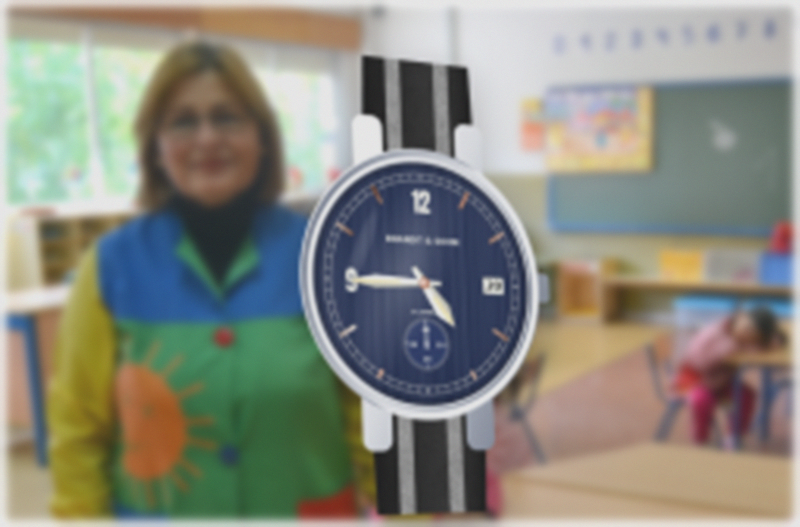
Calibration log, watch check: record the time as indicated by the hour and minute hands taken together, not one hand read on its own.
4:45
